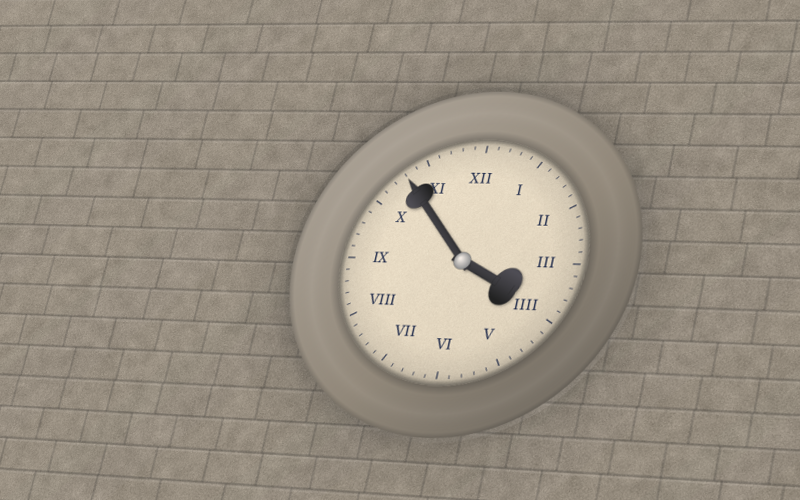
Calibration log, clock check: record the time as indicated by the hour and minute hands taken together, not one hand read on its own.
3:53
